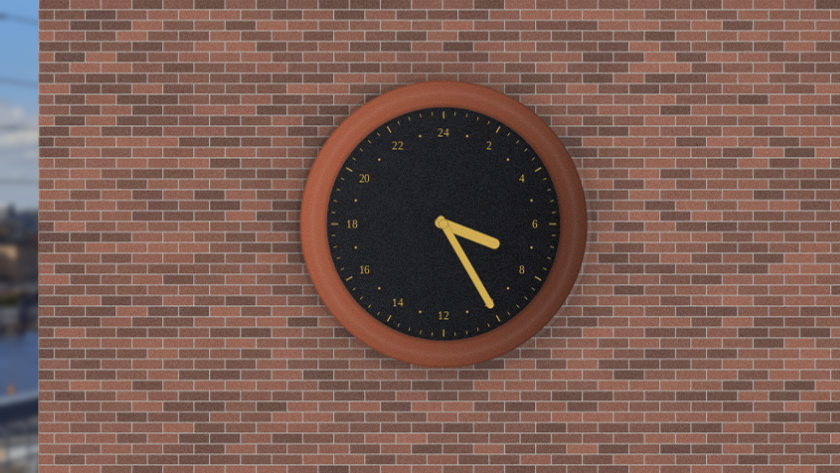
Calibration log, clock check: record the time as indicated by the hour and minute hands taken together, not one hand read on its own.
7:25
